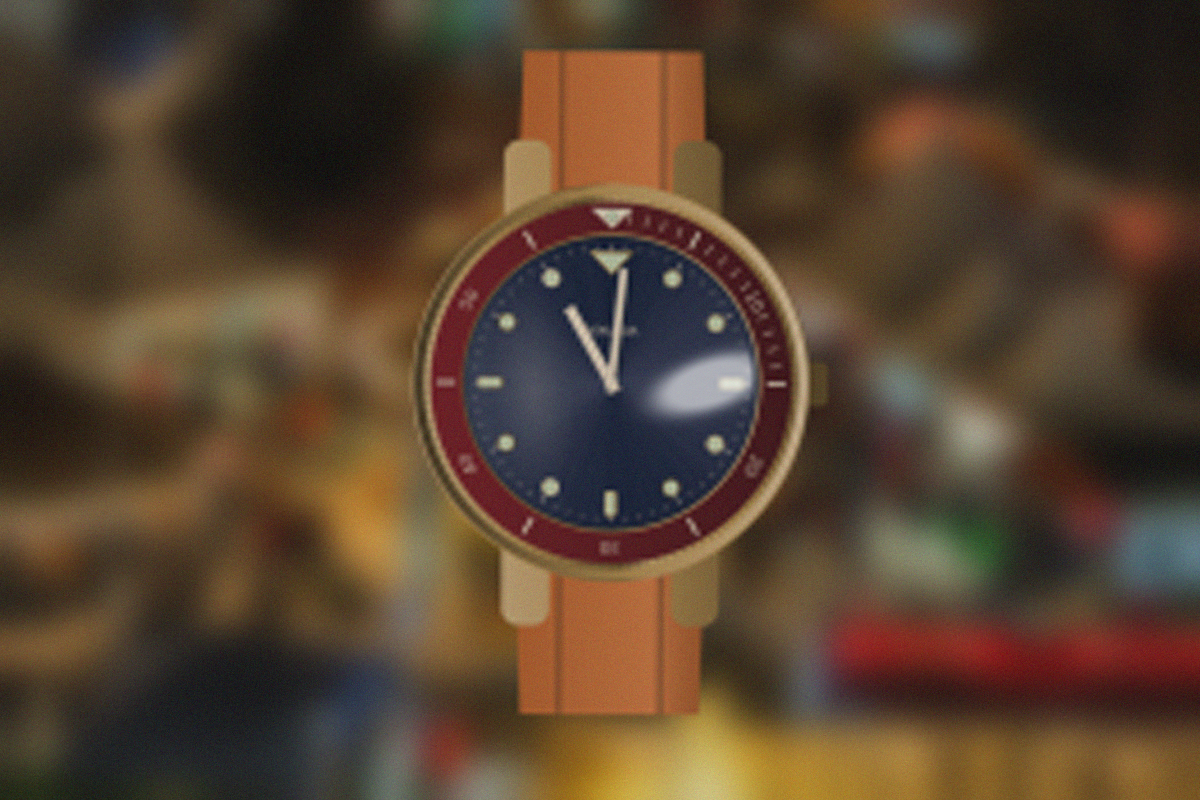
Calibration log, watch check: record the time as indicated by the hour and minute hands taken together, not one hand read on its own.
11:01
